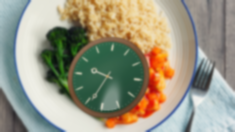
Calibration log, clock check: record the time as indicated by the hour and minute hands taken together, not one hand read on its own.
9:34
